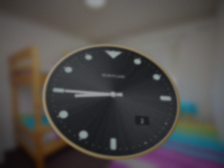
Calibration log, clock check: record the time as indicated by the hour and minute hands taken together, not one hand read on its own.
8:45
